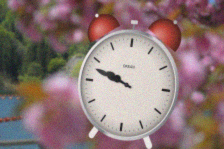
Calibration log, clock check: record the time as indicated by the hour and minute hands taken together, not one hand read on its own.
9:48
